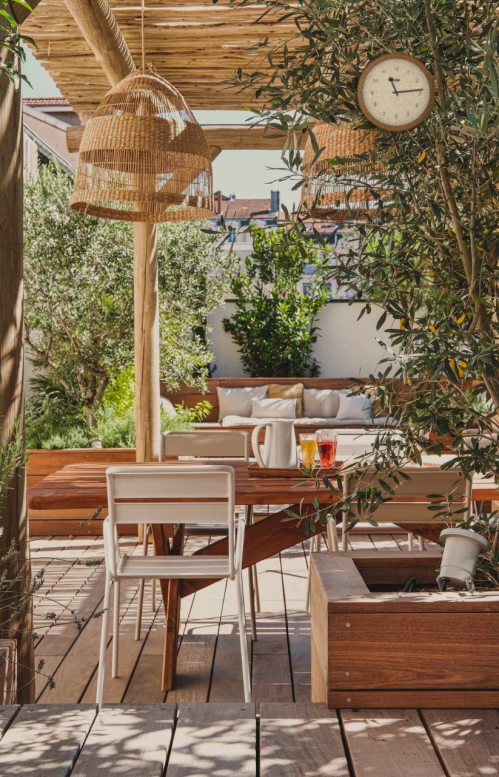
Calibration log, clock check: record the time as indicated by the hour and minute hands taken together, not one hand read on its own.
11:14
